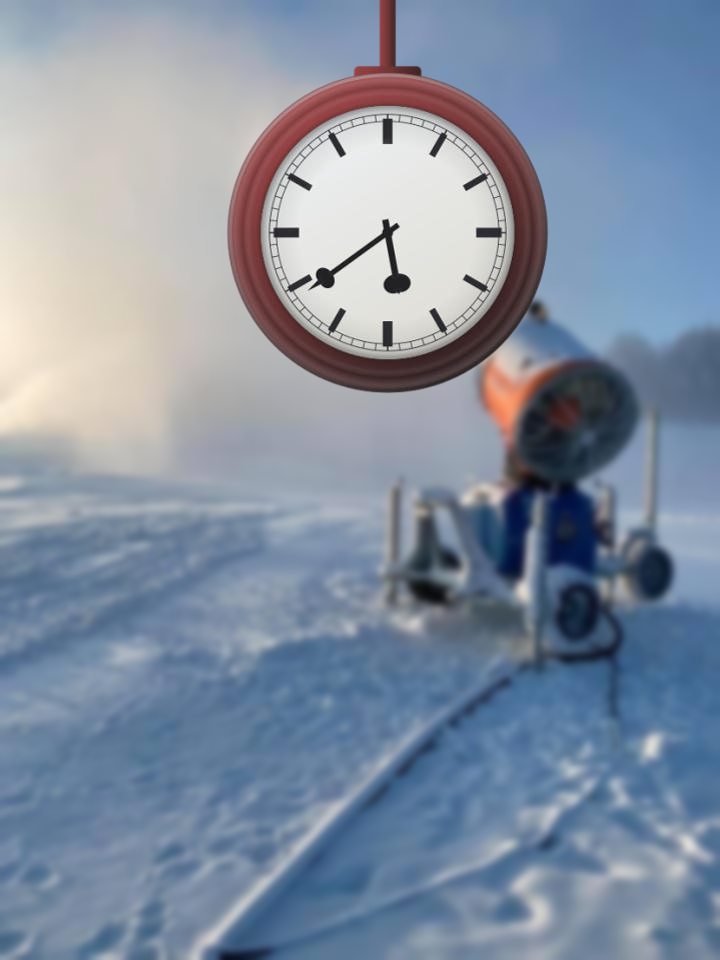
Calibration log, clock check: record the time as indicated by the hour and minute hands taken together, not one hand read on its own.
5:39
